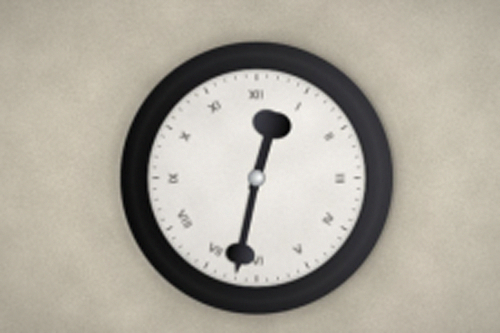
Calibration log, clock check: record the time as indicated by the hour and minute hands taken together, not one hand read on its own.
12:32
